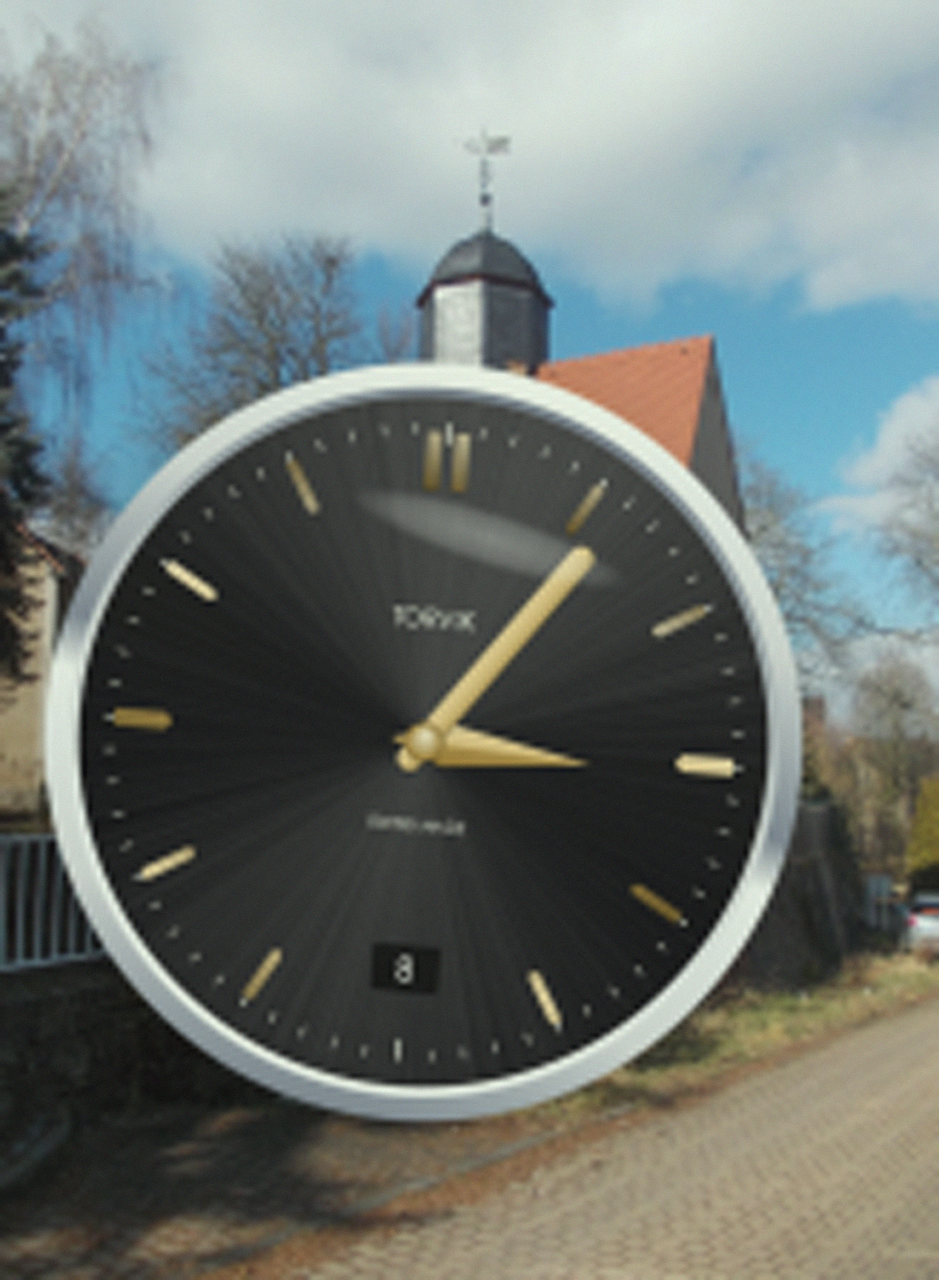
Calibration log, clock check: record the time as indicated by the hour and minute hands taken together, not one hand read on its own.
3:06
